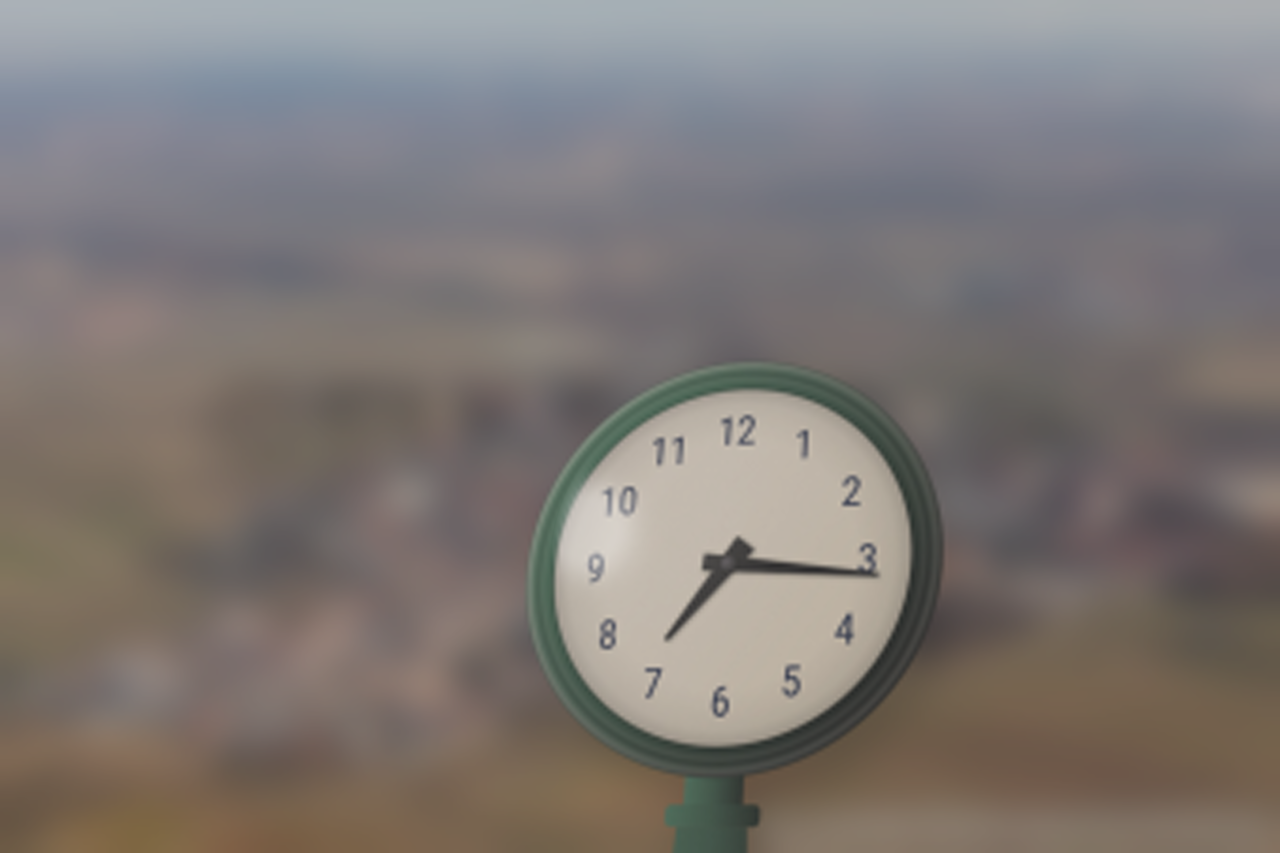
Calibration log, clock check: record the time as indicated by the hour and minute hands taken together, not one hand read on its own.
7:16
